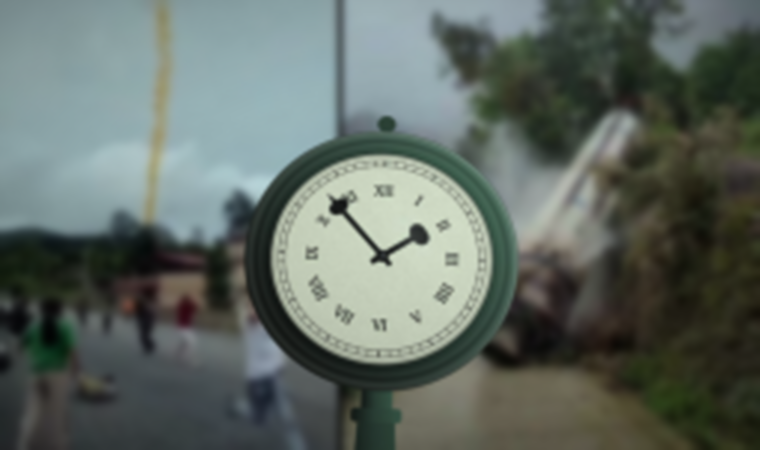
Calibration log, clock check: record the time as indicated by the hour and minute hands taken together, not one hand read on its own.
1:53
